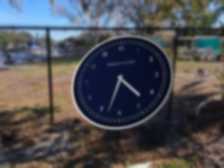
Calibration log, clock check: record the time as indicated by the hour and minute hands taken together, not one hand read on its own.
4:33
